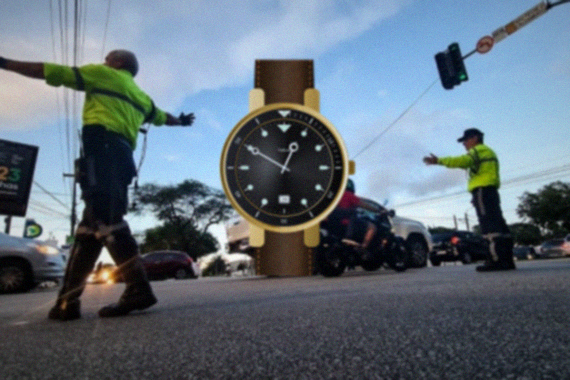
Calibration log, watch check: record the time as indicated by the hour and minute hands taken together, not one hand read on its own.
12:50
